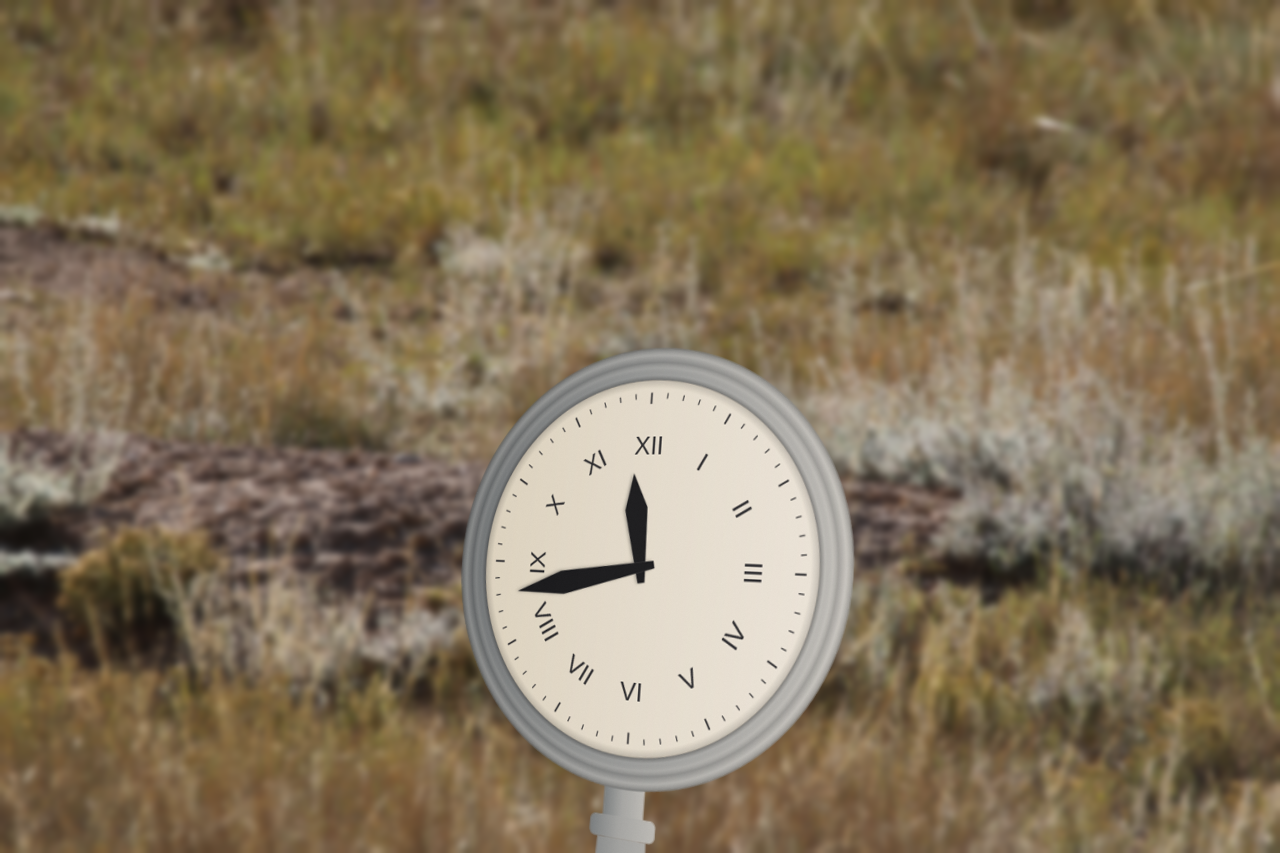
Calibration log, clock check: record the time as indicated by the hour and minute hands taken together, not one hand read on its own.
11:43
